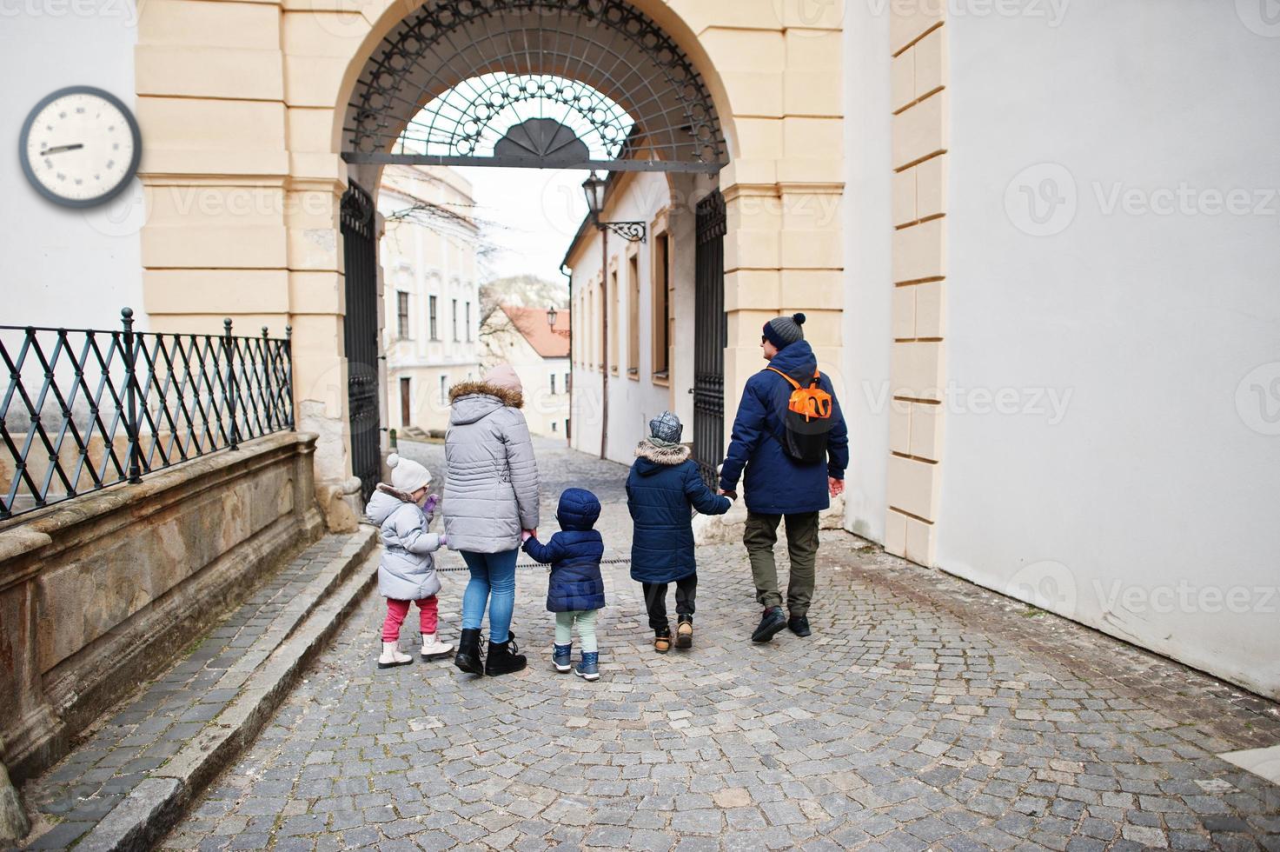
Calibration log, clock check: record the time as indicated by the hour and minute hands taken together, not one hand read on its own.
8:43
